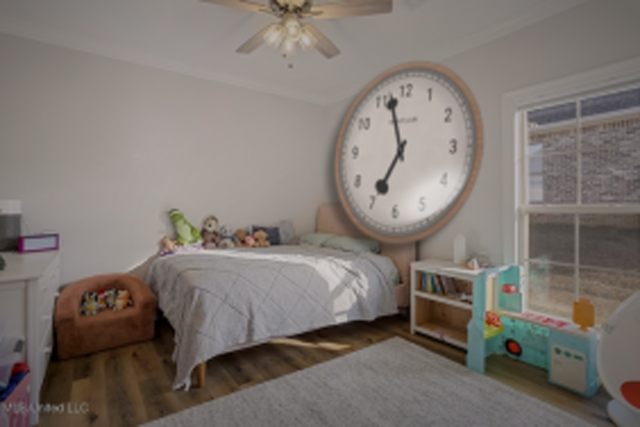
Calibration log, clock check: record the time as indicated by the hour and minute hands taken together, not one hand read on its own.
6:57
